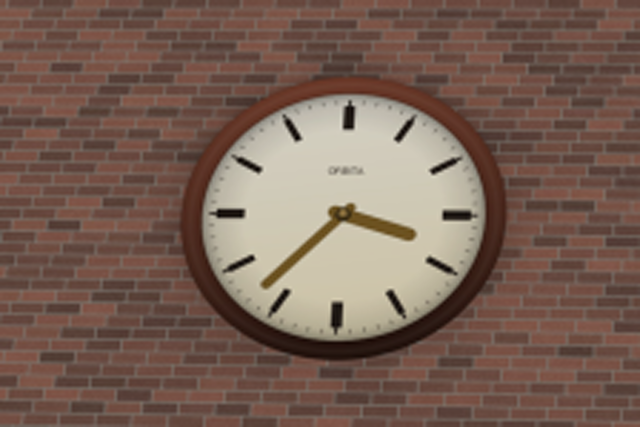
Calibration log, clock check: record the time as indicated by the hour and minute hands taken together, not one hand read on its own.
3:37
